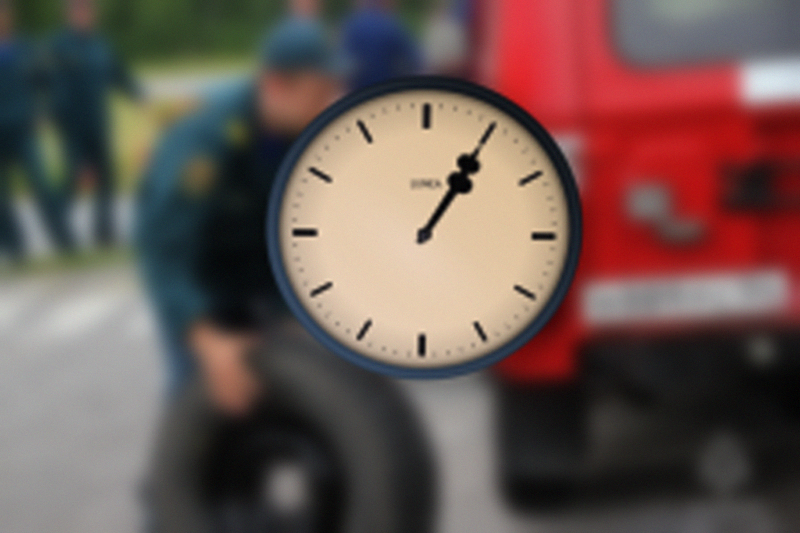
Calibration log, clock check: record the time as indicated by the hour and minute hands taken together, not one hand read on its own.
1:05
